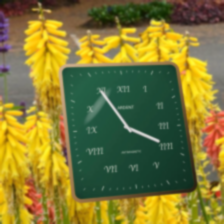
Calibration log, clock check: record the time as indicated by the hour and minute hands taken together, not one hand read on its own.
3:55
